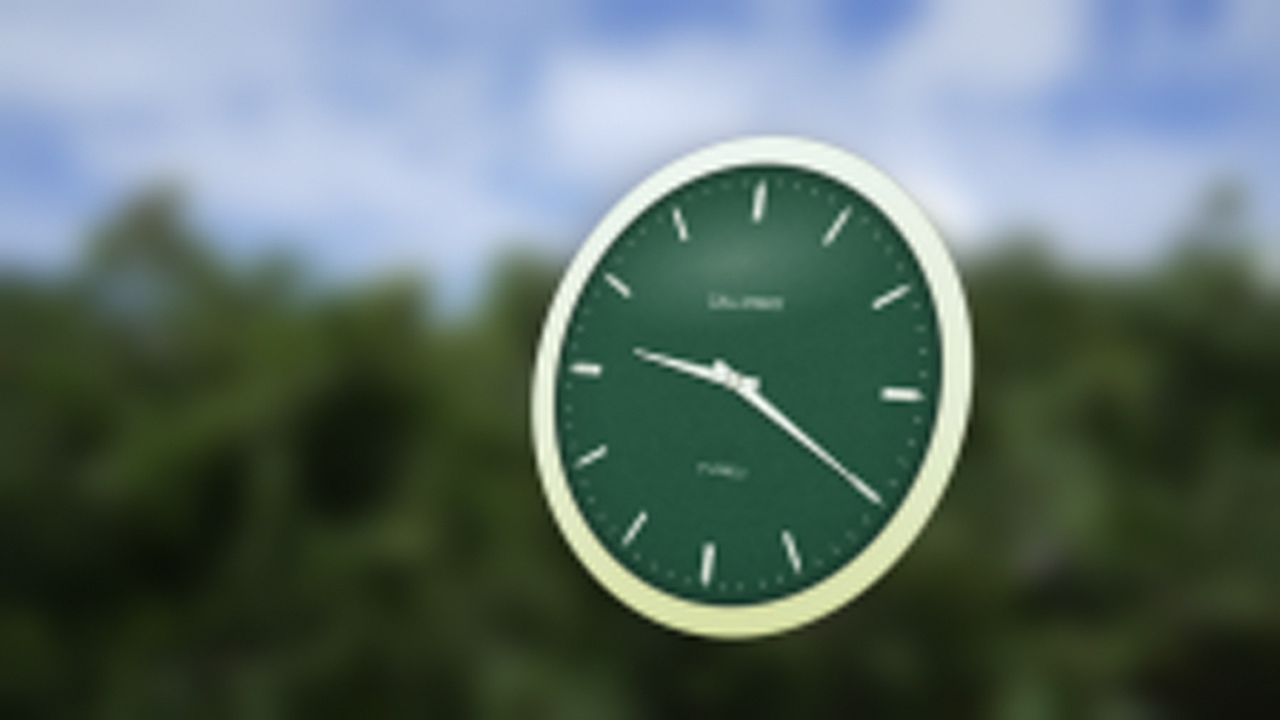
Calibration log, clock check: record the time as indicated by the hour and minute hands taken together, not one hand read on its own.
9:20
